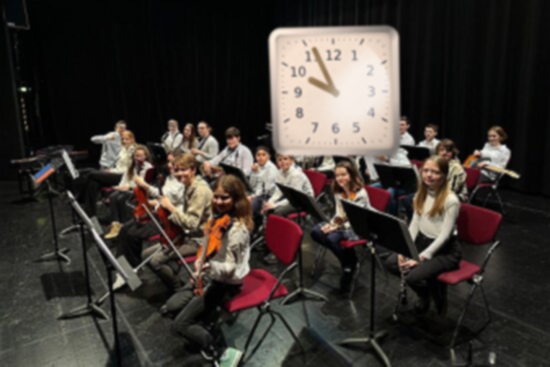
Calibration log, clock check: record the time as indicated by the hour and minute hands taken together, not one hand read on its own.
9:56
